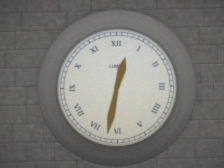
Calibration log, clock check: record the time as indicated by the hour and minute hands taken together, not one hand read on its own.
12:32
